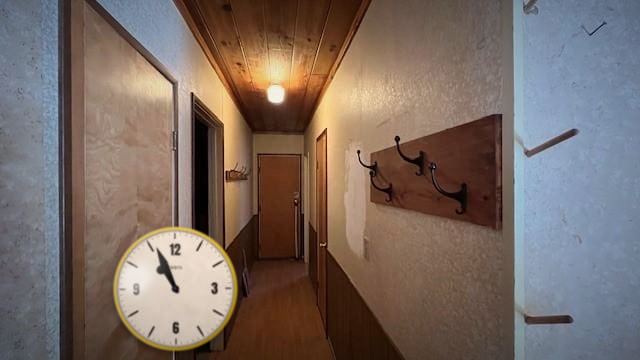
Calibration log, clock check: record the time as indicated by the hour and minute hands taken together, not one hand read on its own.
10:56
